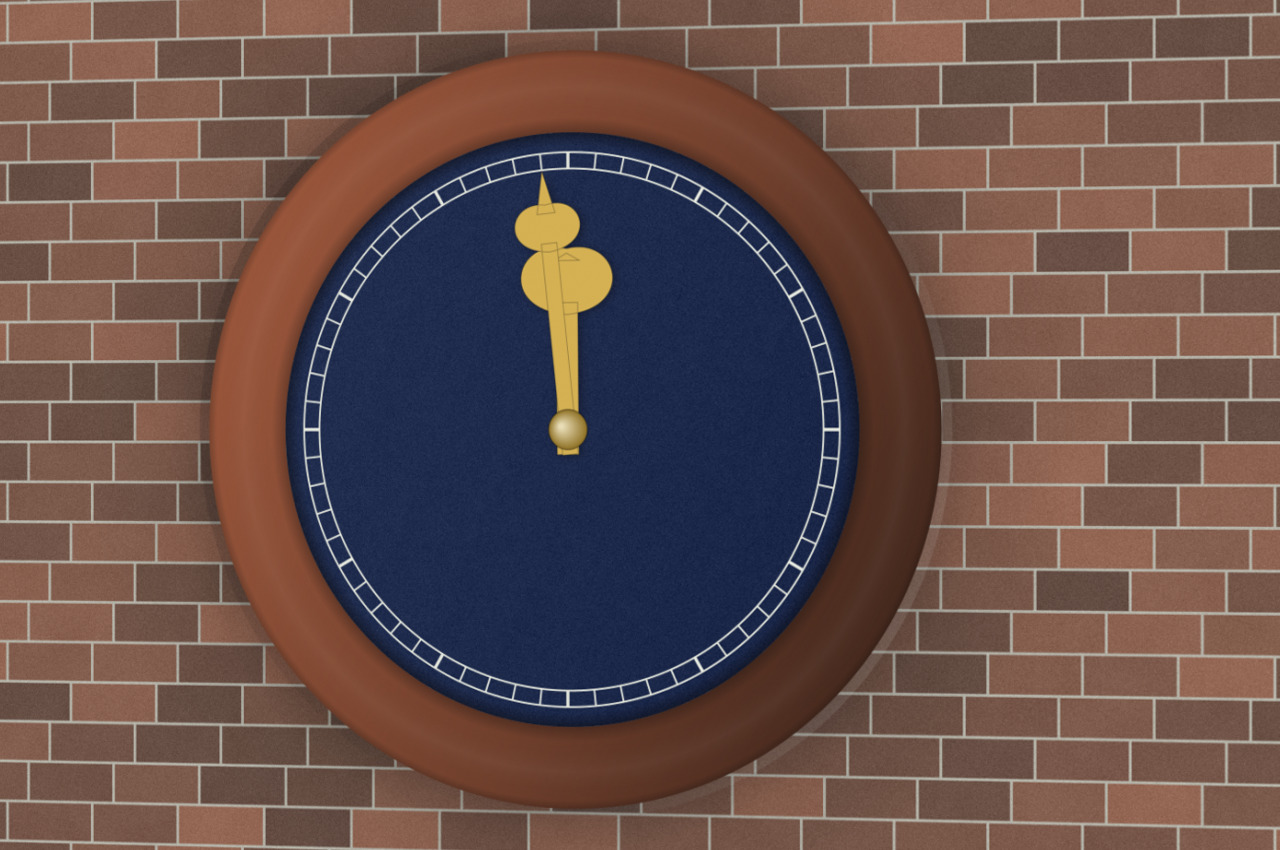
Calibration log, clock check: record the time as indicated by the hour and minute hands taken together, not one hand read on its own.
11:59
